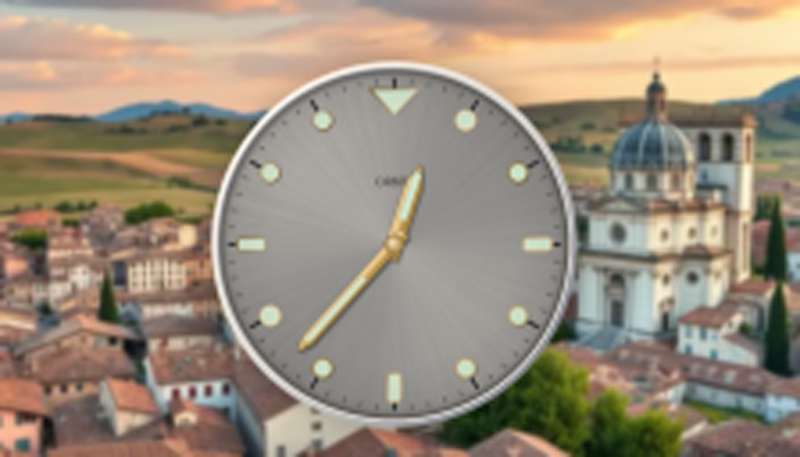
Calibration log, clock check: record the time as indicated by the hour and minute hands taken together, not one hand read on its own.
12:37
